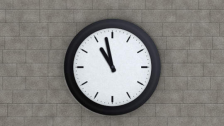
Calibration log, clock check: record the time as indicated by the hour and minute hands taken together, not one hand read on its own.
10:58
